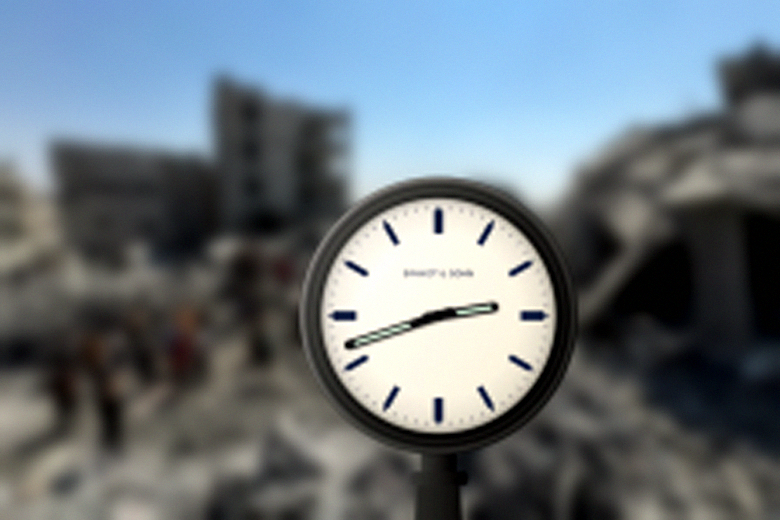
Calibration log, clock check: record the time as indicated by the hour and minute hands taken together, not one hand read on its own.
2:42
